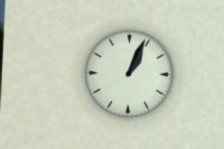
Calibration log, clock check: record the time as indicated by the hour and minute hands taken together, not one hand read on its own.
1:04
